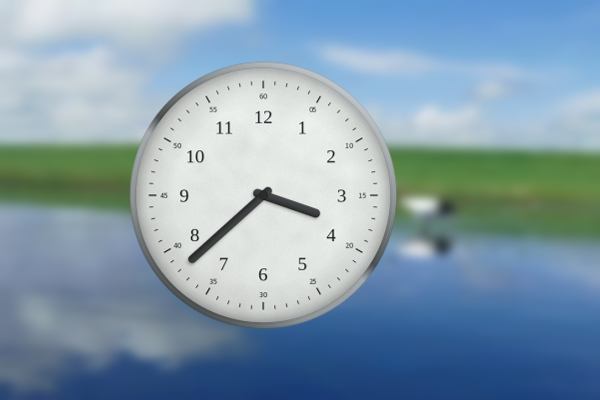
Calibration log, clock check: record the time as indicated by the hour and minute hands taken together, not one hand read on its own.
3:38
